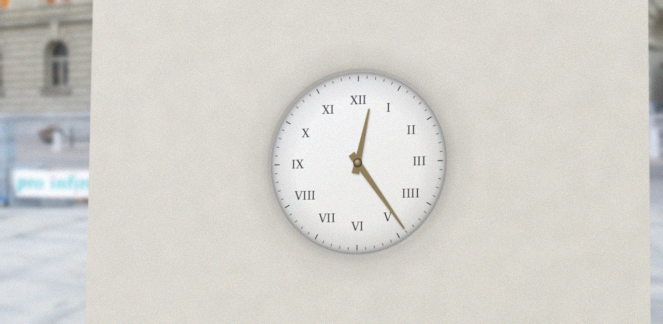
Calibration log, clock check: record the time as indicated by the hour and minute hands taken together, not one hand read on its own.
12:24
